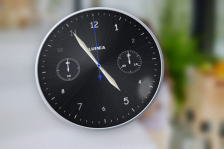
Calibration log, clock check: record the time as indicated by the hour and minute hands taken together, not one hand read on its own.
4:55
